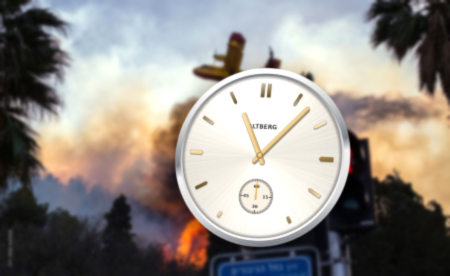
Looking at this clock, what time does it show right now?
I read 11:07
